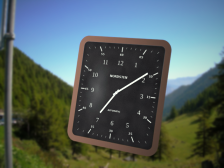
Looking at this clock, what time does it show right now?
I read 7:09
